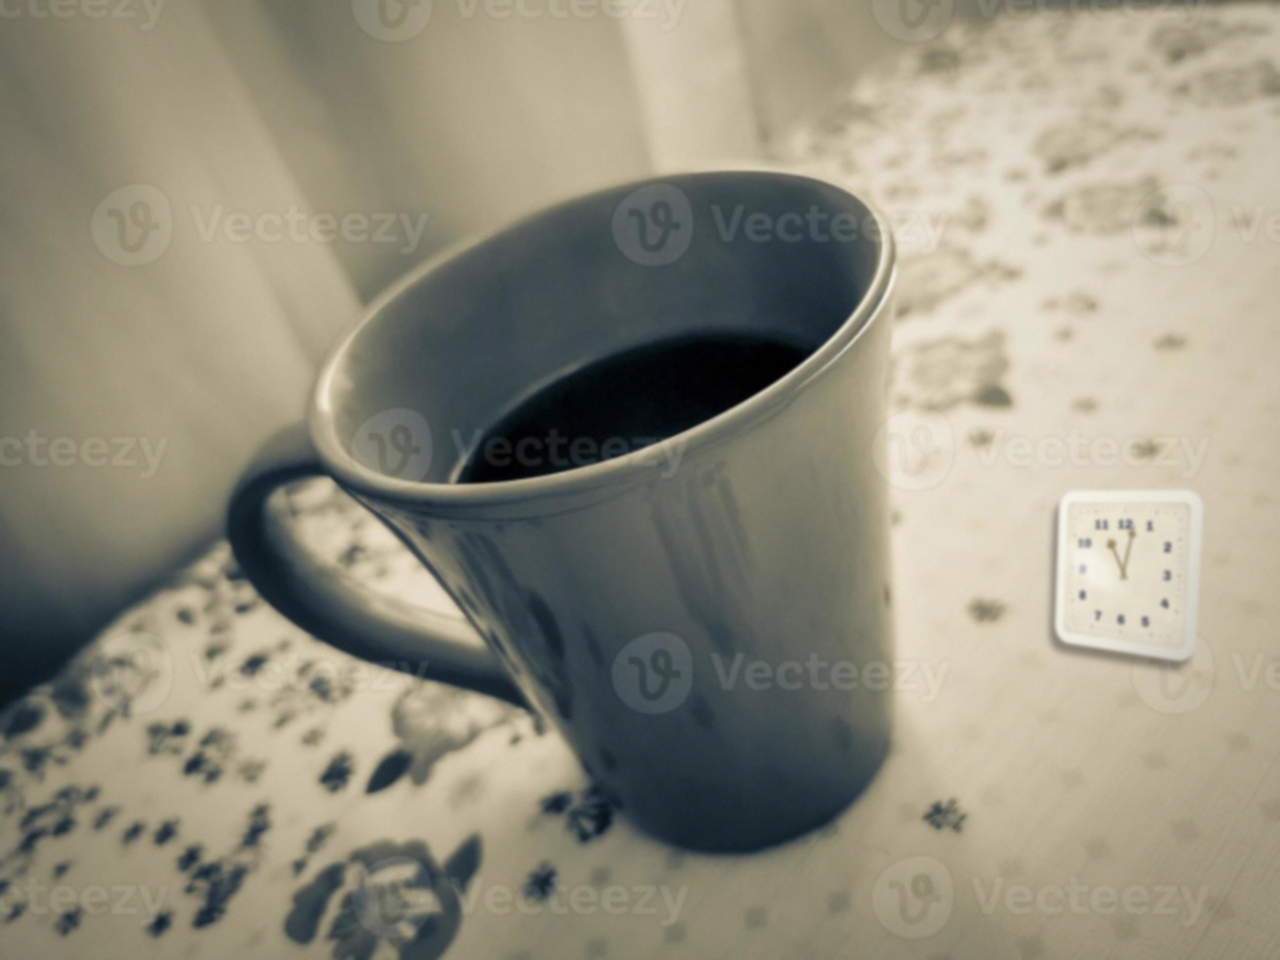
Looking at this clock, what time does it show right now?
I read 11:02
